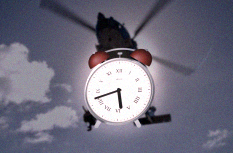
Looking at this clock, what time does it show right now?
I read 5:42
